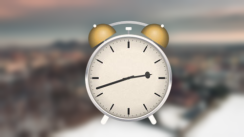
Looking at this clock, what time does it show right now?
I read 2:42
